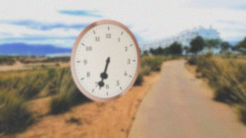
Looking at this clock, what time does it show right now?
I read 6:33
